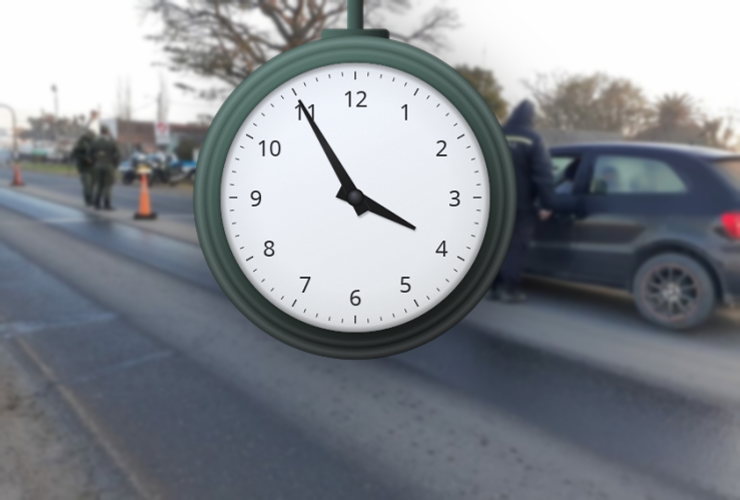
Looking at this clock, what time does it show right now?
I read 3:55
